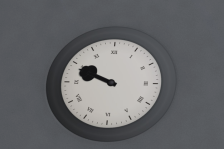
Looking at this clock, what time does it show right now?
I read 9:49
